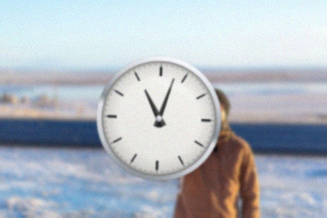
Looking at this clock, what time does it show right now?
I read 11:03
